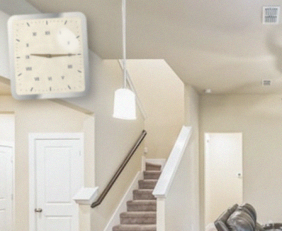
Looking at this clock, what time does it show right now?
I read 9:15
